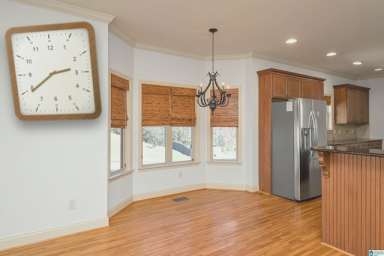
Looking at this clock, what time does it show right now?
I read 2:39
